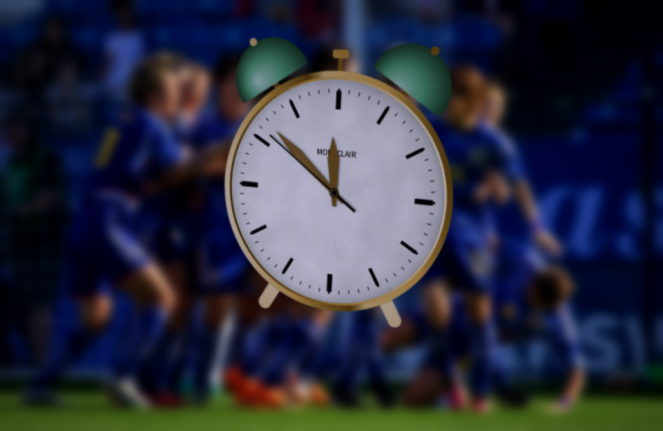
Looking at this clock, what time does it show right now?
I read 11:51:51
